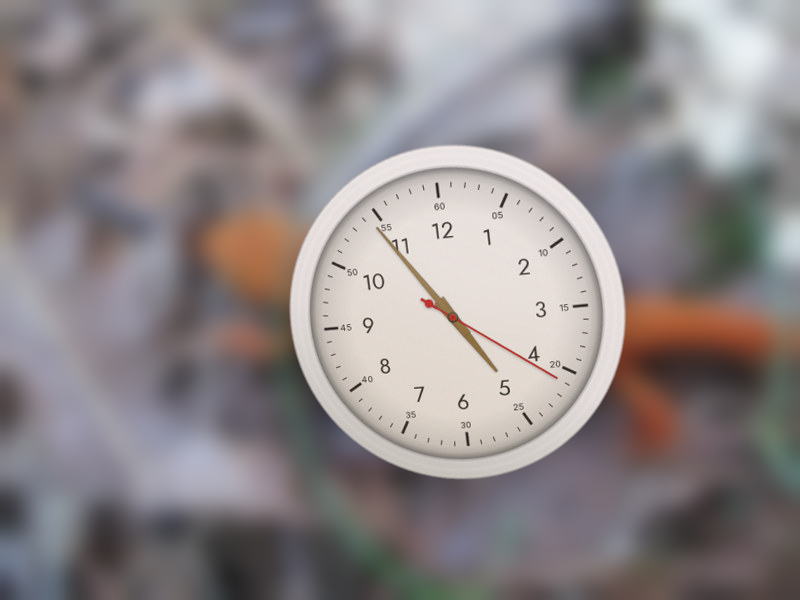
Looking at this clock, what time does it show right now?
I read 4:54:21
